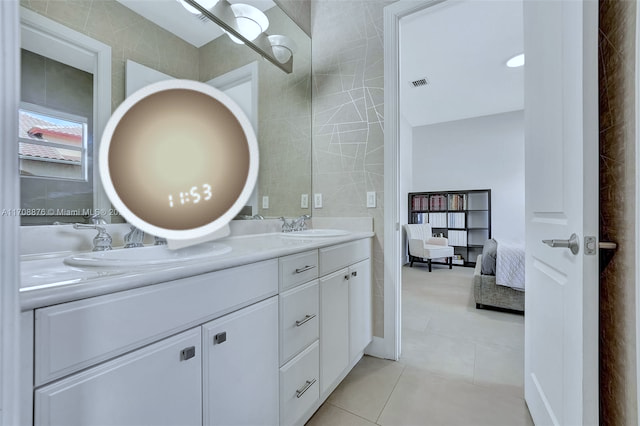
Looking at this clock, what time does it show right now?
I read 11:53
